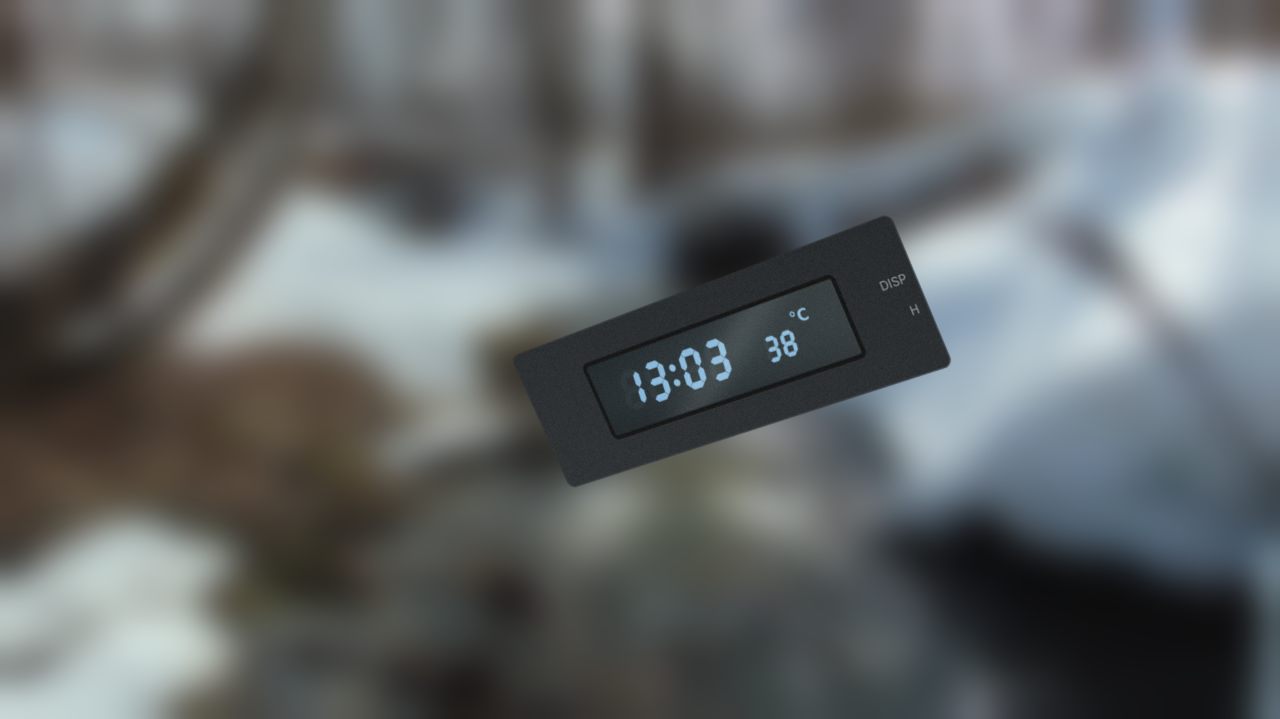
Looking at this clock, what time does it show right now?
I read 13:03
